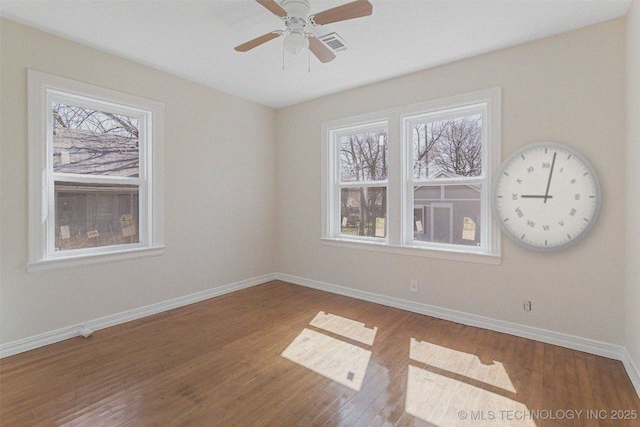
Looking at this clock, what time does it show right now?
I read 9:02
